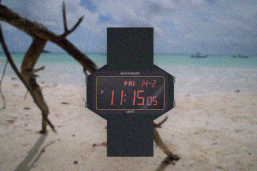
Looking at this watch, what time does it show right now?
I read 11:15:05
